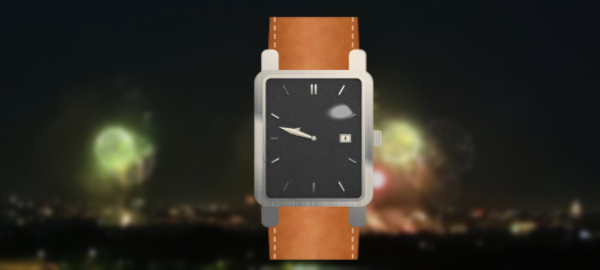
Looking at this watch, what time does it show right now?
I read 9:48
